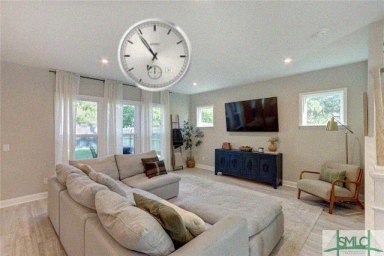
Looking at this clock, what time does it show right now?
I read 6:54
